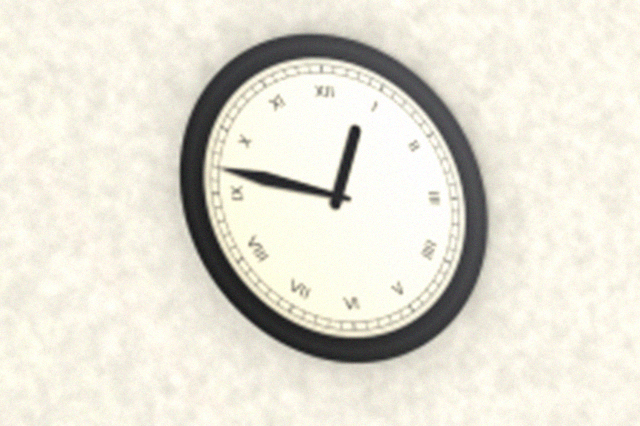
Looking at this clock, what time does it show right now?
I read 12:47
